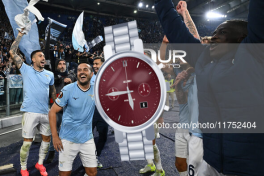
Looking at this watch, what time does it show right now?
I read 5:45
